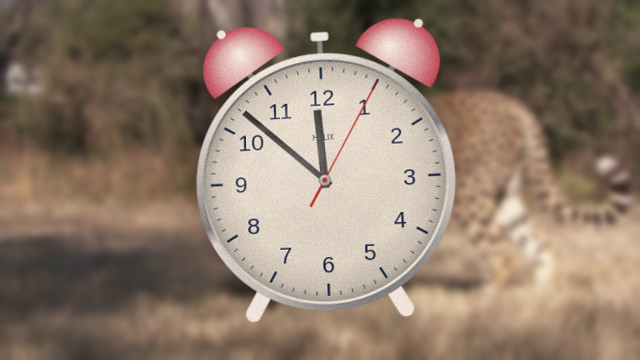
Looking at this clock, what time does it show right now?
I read 11:52:05
